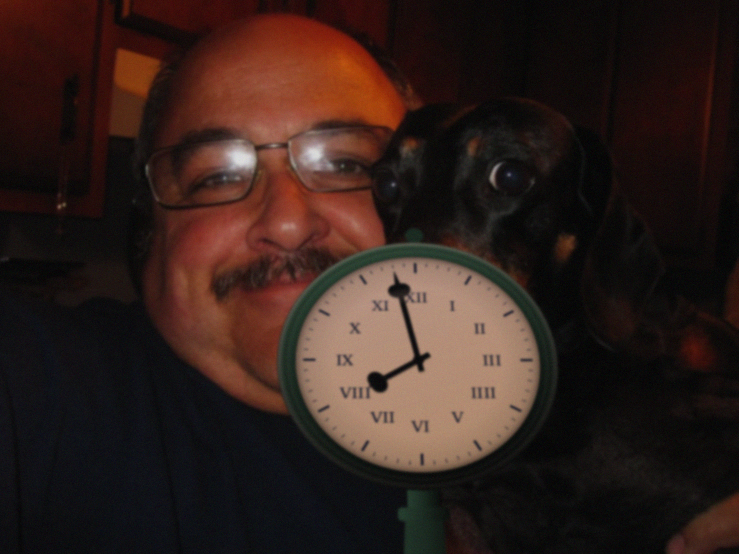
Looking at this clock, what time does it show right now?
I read 7:58
